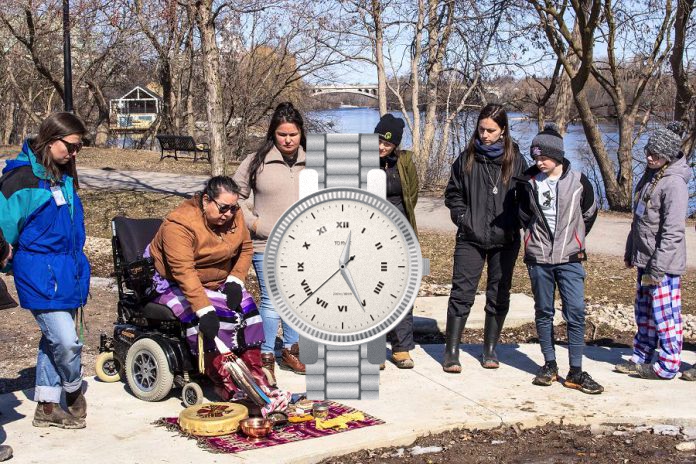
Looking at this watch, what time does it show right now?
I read 12:25:38
